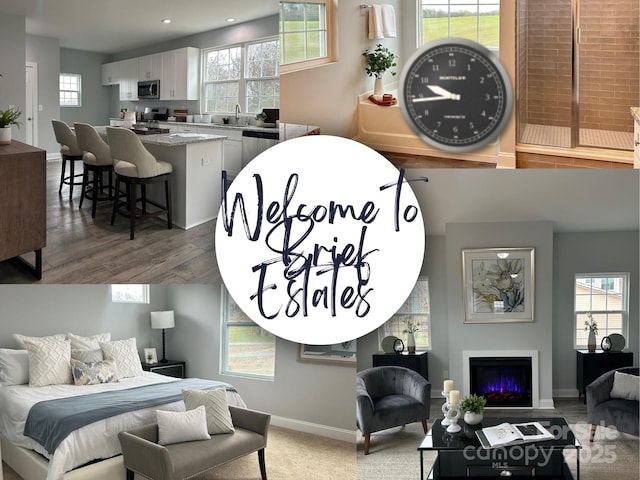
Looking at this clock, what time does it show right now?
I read 9:44
